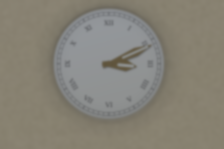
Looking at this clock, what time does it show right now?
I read 3:11
